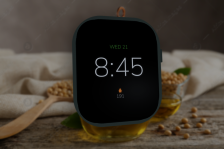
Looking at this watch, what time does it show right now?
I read 8:45
